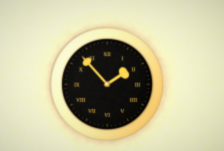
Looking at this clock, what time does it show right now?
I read 1:53
